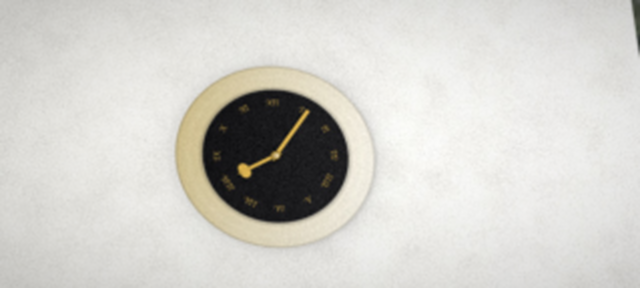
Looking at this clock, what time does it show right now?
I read 8:06
